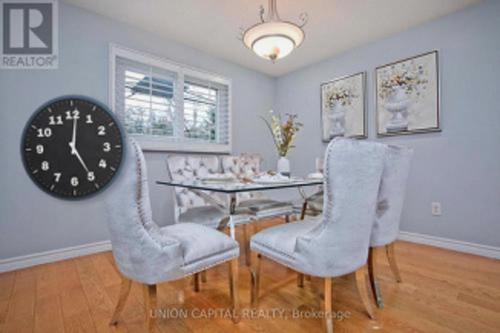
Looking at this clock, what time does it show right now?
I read 5:01
